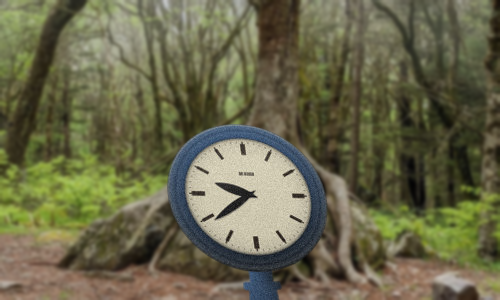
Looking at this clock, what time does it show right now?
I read 9:39
